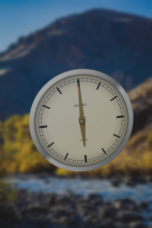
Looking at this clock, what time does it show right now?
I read 6:00
